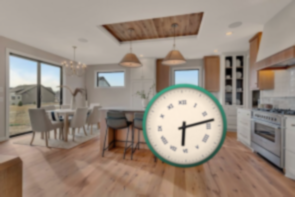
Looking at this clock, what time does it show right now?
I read 6:13
